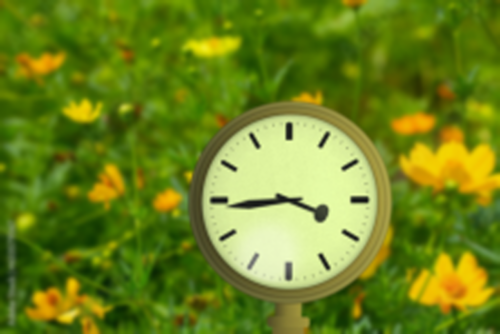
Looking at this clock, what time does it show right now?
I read 3:44
